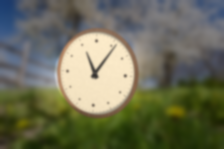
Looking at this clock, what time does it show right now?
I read 11:06
